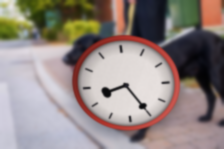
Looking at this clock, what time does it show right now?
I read 8:25
